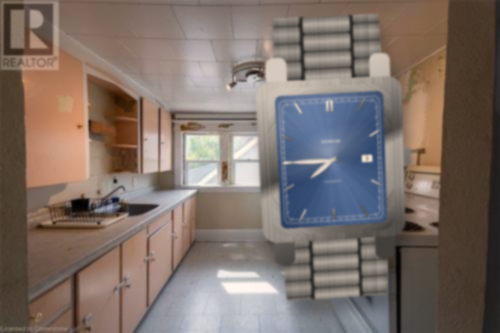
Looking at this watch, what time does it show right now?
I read 7:45
